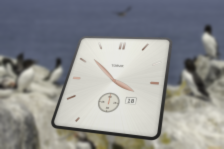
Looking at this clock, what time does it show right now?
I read 3:52
